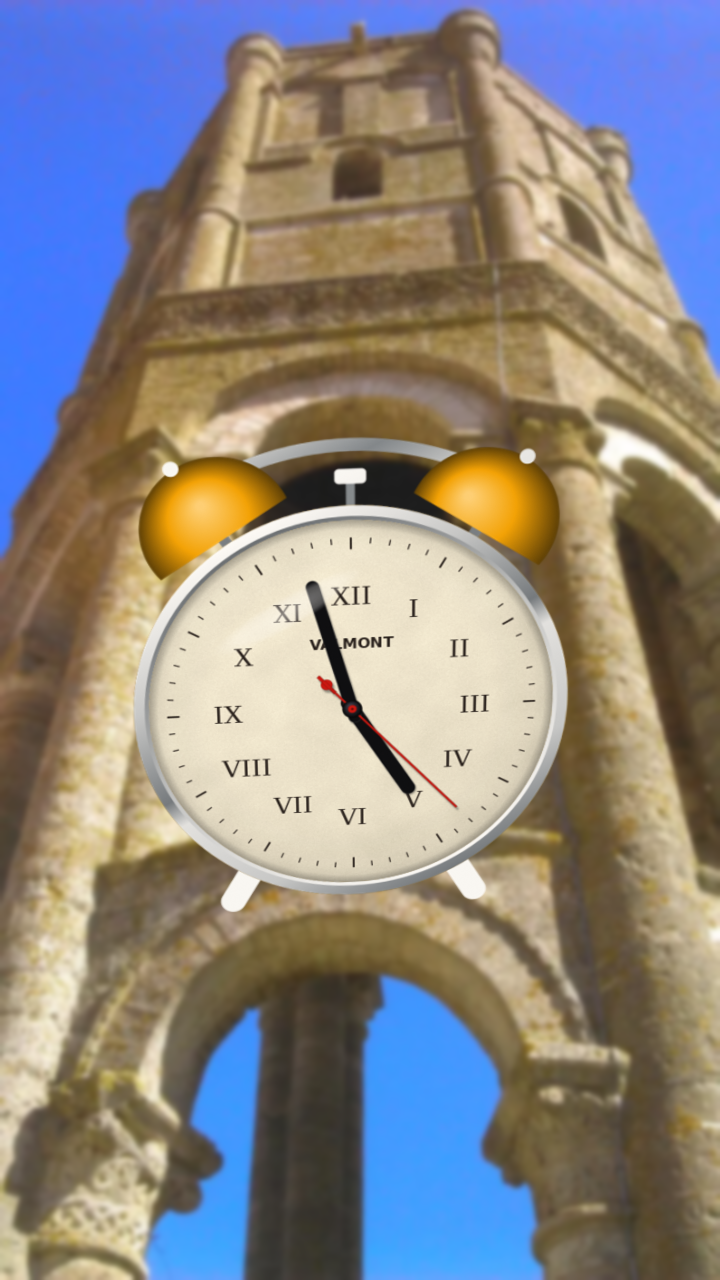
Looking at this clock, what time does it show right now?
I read 4:57:23
